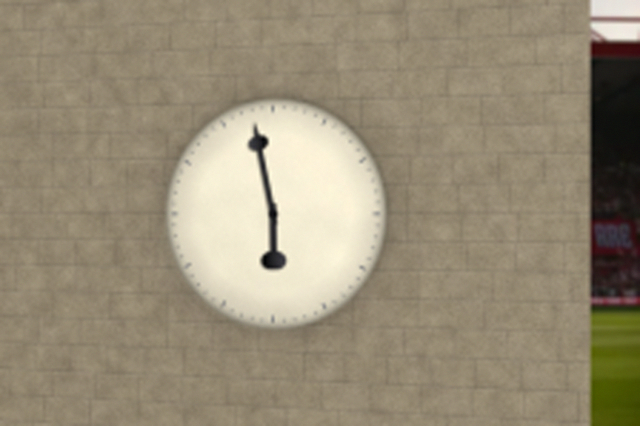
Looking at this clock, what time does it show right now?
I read 5:58
